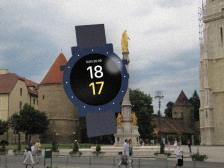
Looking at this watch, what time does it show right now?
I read 18:17
